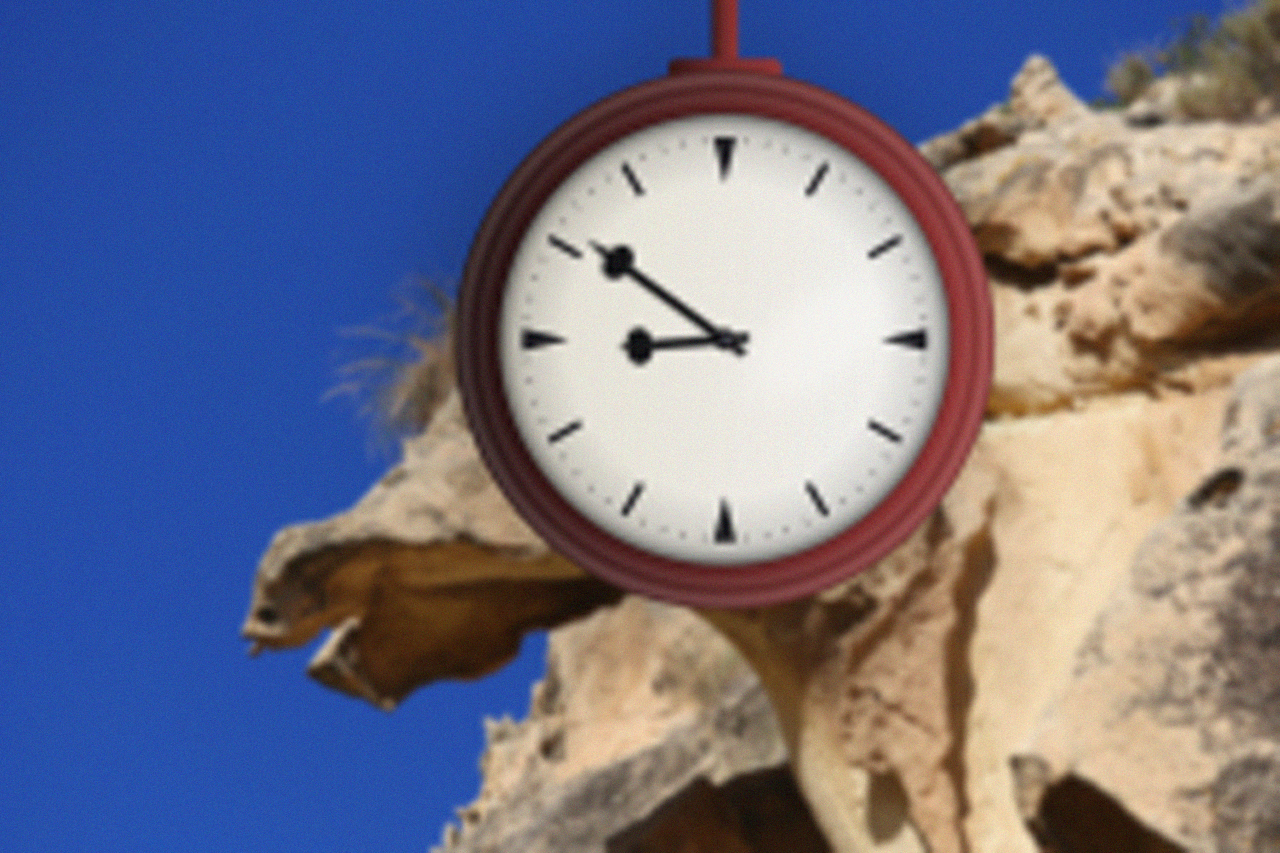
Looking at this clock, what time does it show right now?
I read 8:51
